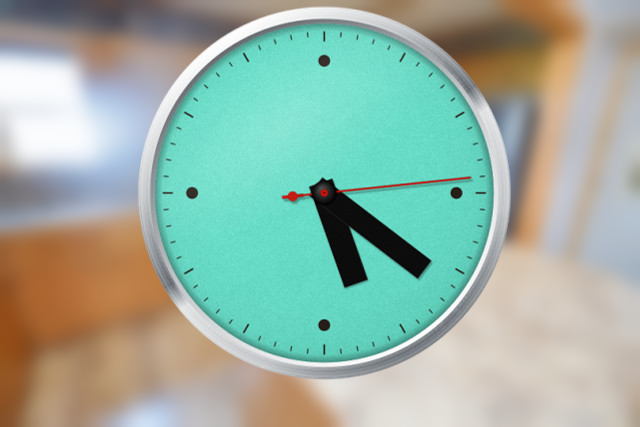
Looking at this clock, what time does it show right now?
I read 5:21:14
